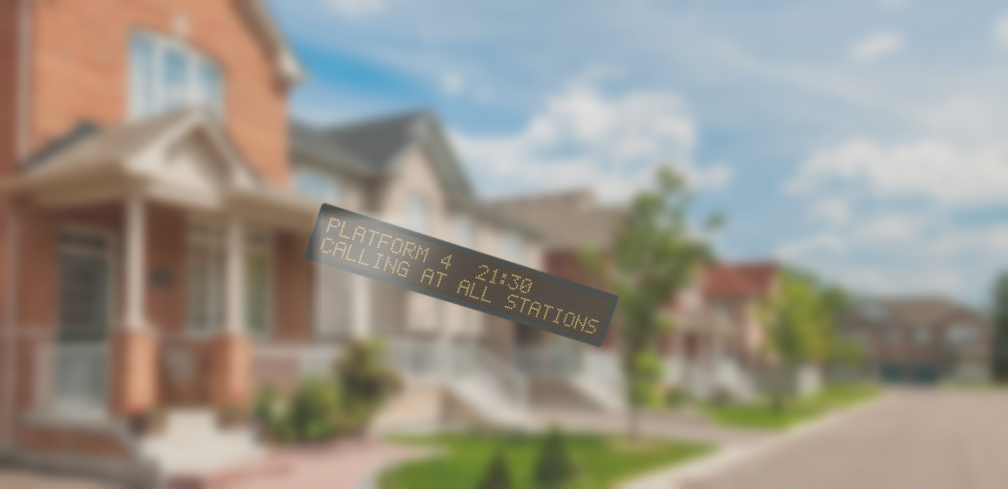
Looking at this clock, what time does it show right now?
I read 21:30
